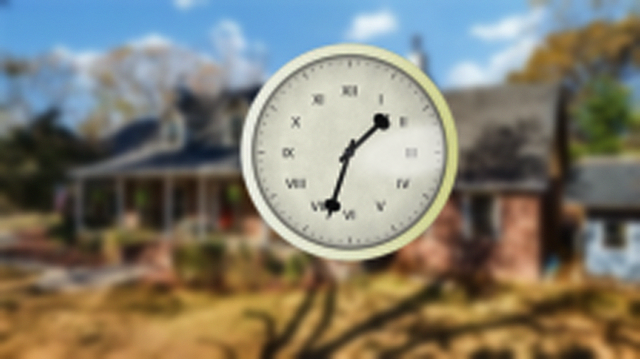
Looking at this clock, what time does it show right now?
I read 1:33
